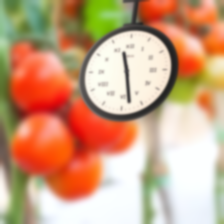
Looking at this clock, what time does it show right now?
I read 11:28
